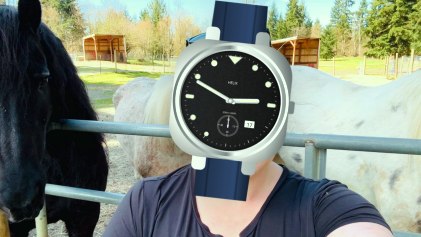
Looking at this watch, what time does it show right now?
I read 2:49
